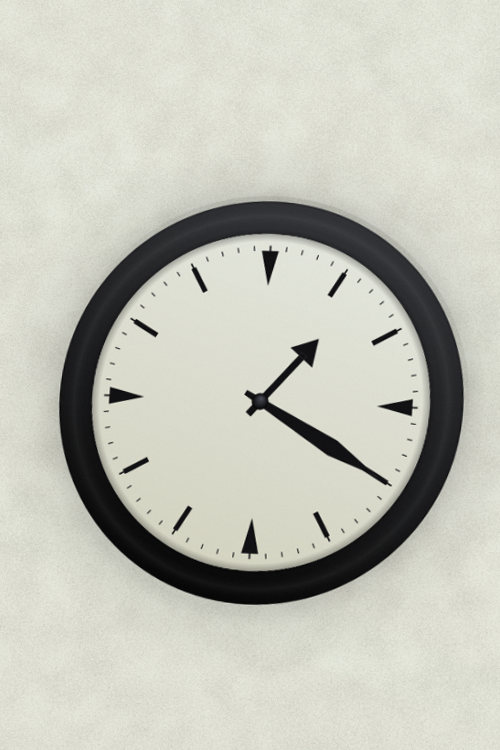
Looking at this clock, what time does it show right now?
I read 1:20
